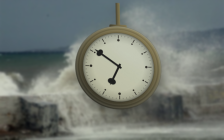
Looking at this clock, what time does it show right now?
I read 6:51
